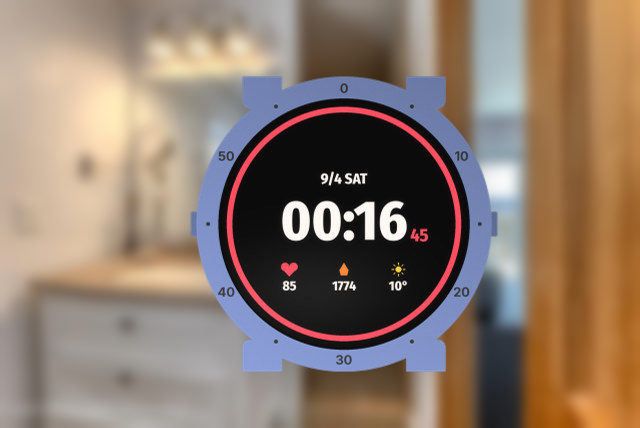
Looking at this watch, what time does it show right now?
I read 0:16:45
